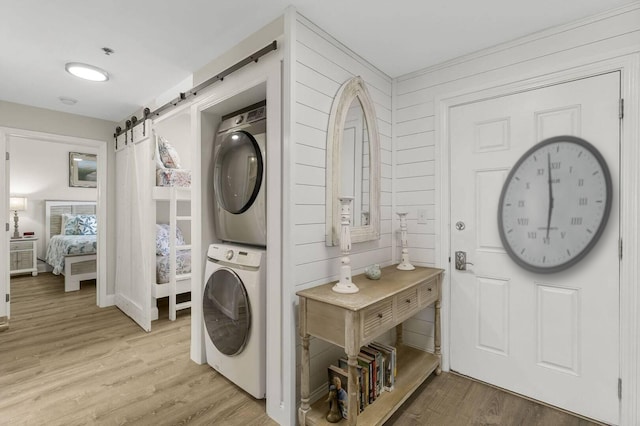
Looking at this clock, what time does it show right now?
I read 5:58
